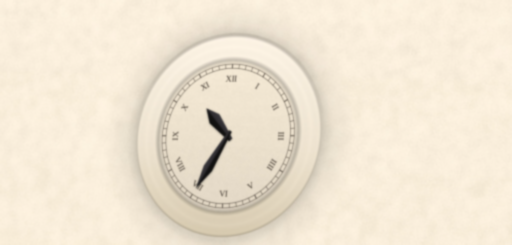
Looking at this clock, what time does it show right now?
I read 10:35
